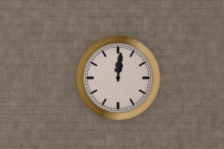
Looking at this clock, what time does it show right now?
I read 12:01
